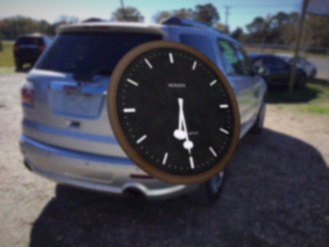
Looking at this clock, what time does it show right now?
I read 6:30
